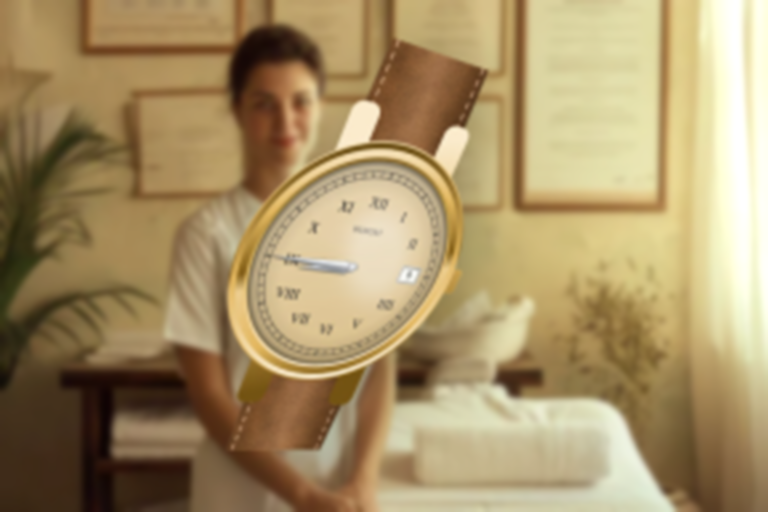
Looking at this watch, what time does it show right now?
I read 8:45
